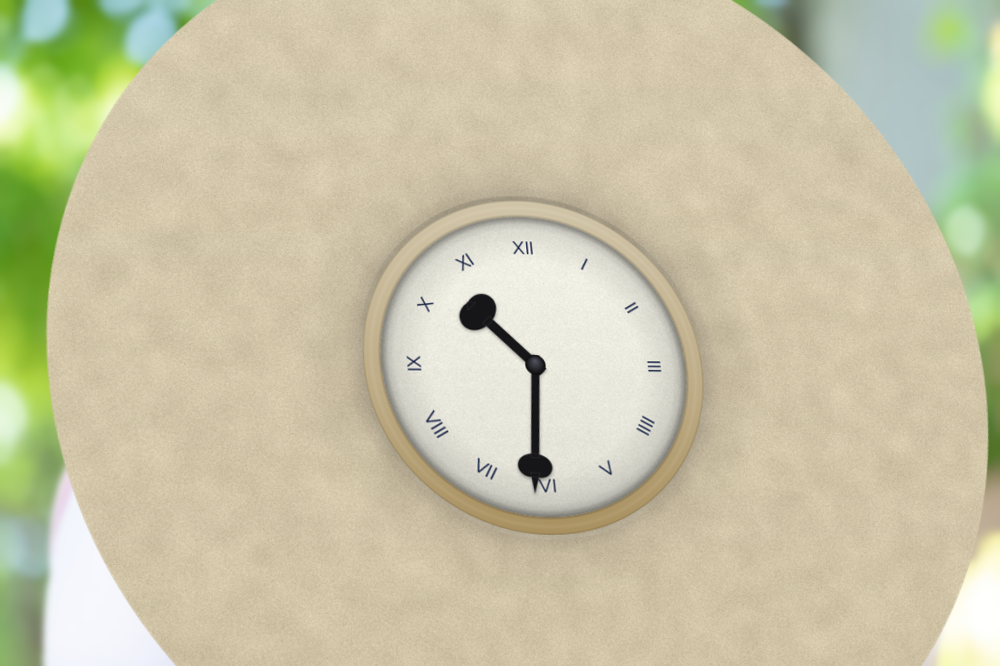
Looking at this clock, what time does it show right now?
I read 10:31
